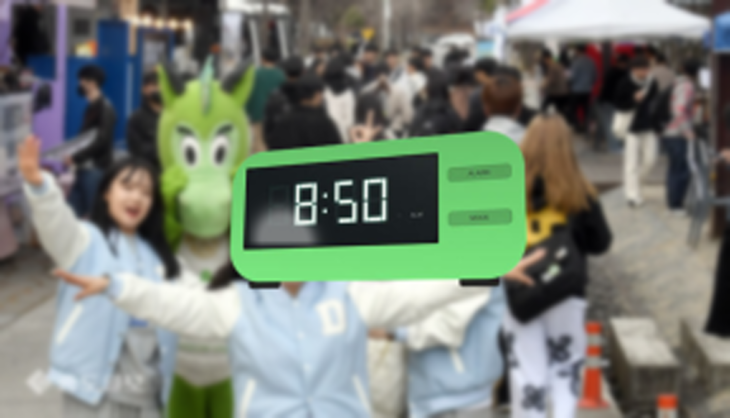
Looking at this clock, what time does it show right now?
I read 8:50
